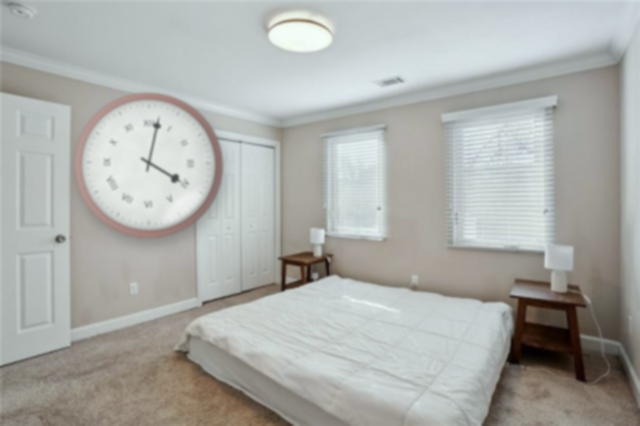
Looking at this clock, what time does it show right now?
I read 4:02
